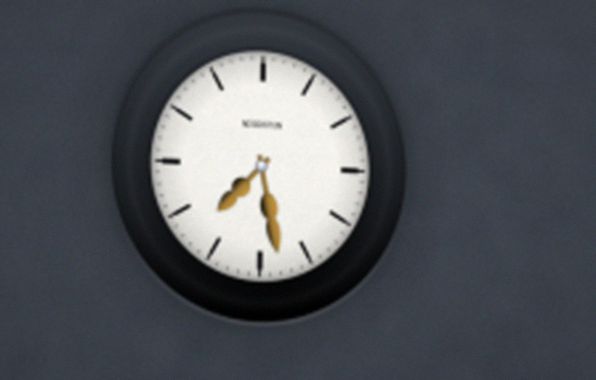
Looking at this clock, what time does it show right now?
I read 7:28
